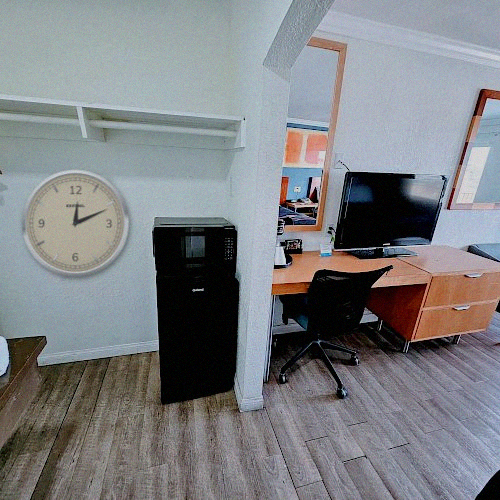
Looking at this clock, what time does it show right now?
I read 12:11
